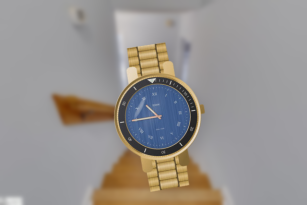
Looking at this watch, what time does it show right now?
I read 10:45
